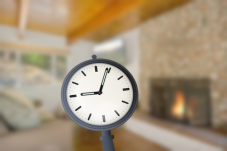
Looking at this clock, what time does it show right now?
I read 9:04
